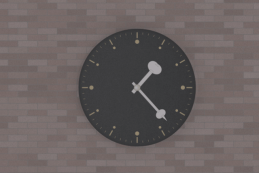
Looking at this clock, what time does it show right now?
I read 1:23
